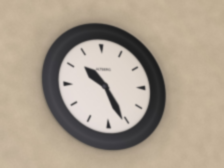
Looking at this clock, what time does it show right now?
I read 10:26
